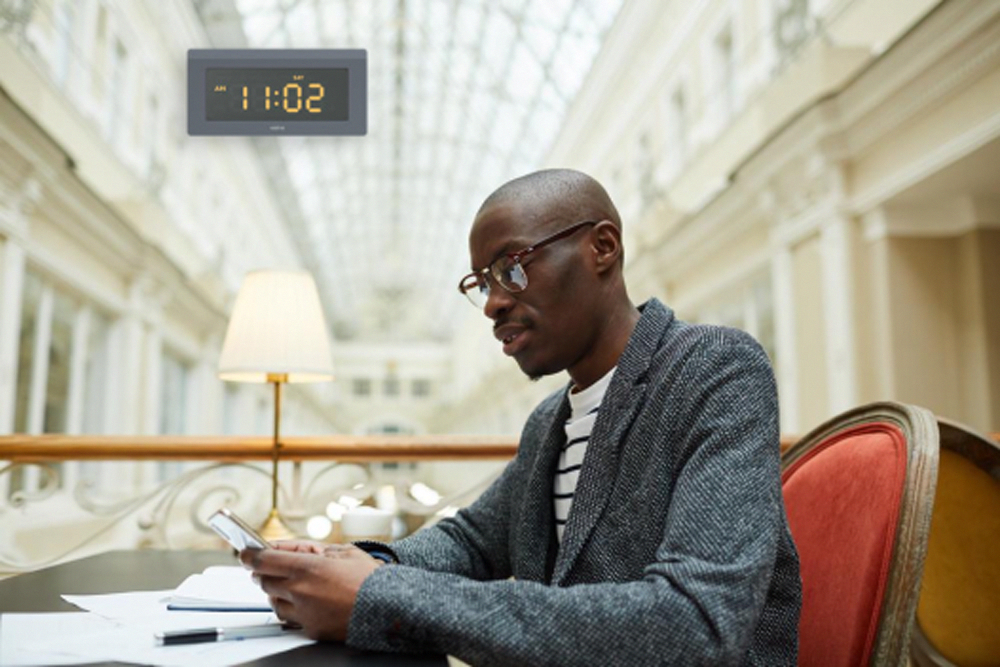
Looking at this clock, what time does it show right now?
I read 11:02
